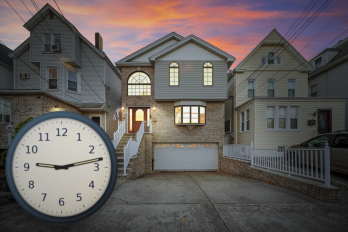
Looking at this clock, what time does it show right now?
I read 9:13
